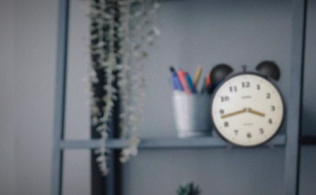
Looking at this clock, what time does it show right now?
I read 3:43
